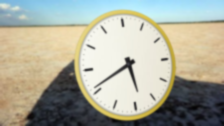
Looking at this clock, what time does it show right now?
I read 5:41
